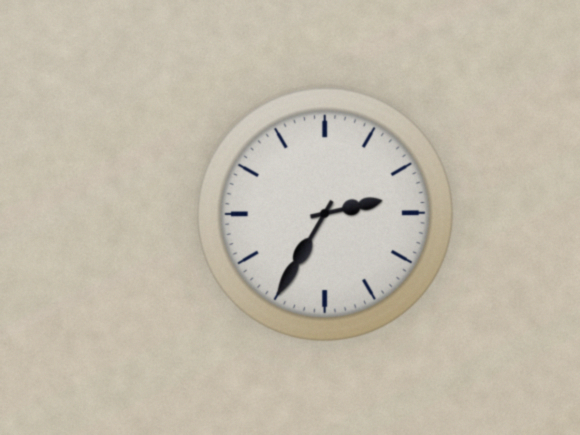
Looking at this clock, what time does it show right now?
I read 2:35
